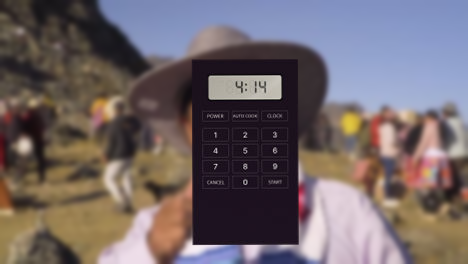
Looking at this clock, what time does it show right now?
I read 4:14
